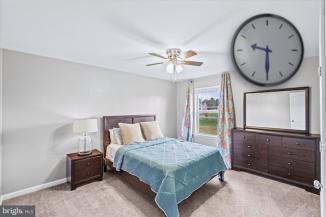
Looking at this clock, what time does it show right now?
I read 9:30
